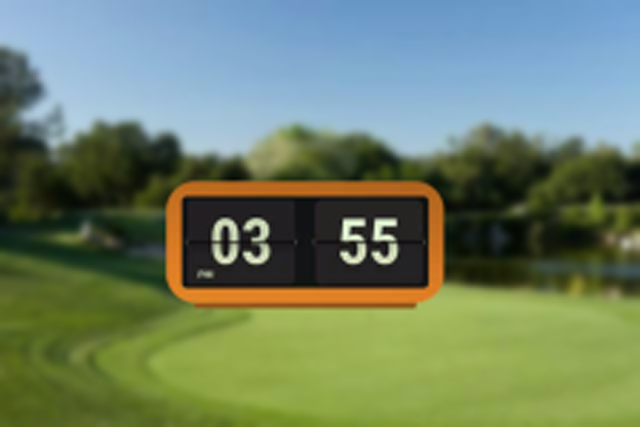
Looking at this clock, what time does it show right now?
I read 3:55
